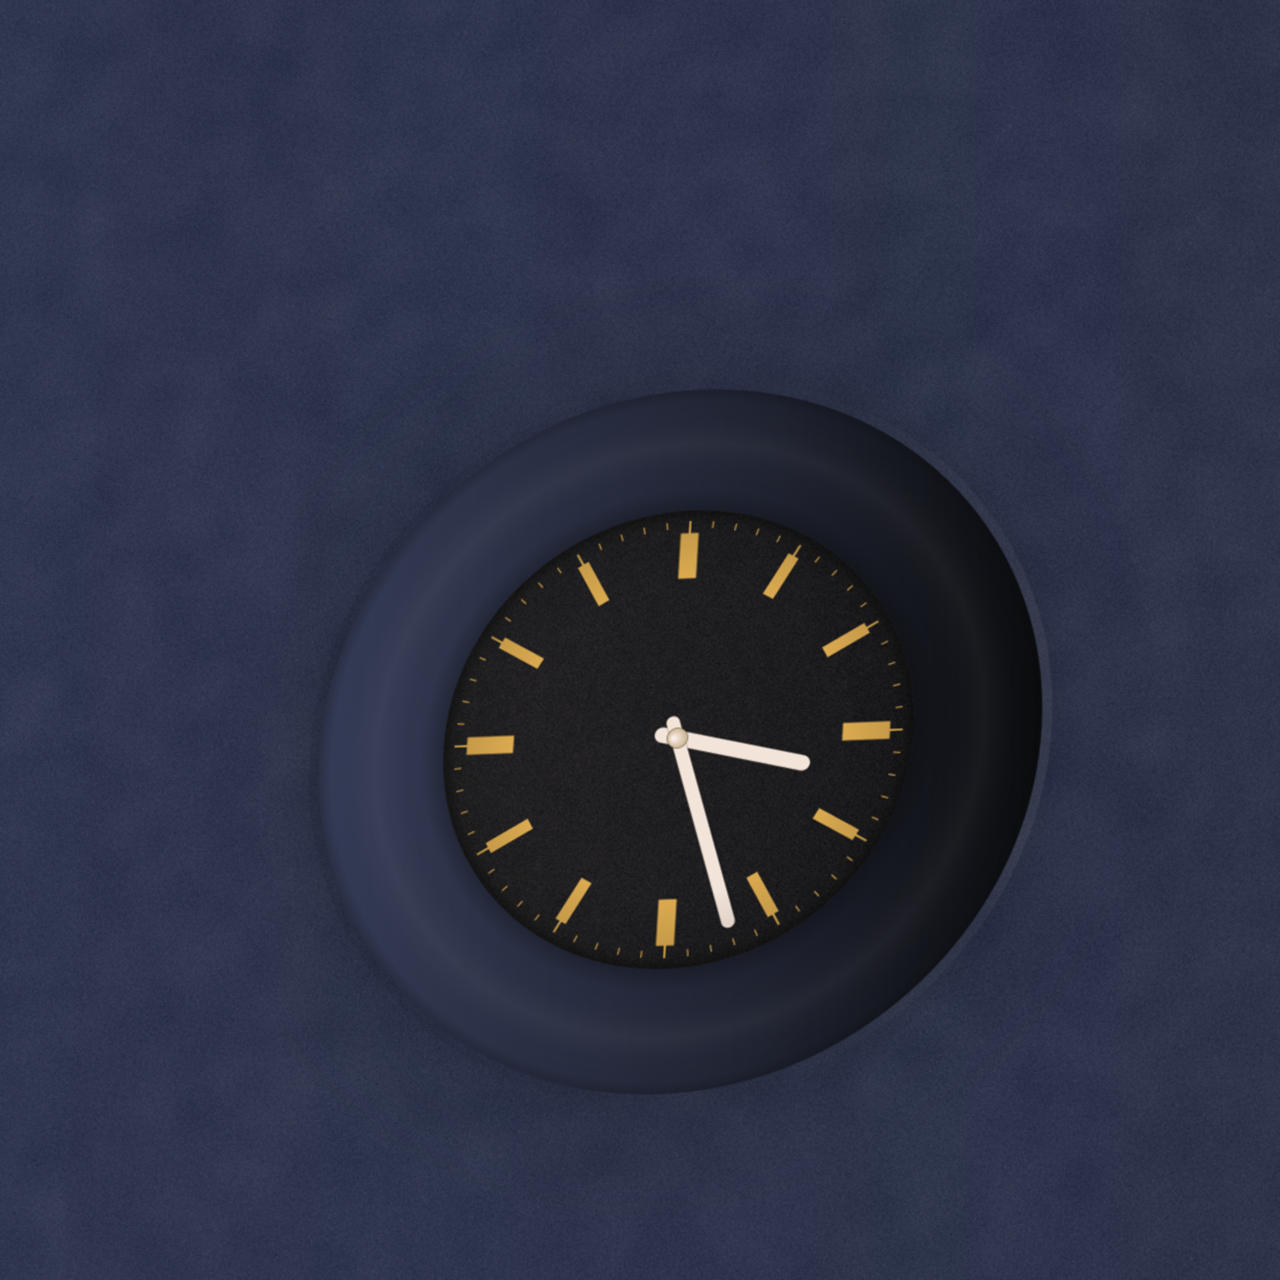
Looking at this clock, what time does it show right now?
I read 3:27
